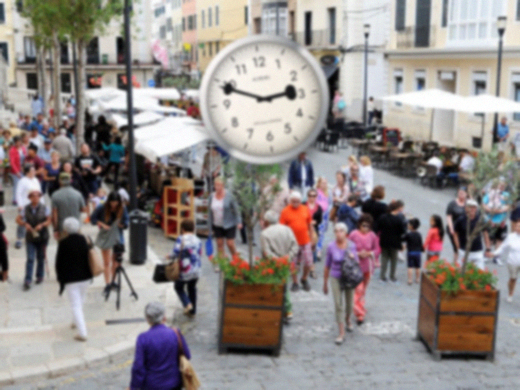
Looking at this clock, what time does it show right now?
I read 2:49
